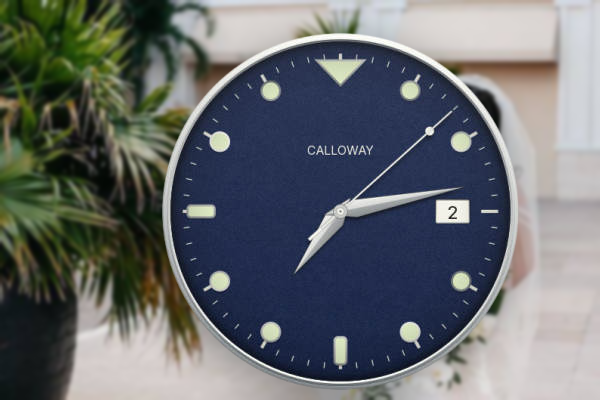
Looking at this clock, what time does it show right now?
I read 7:13:08
